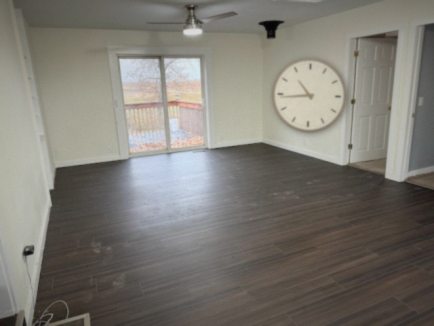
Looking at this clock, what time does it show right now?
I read 10:44
